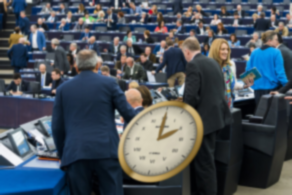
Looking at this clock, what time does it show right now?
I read 2:00
